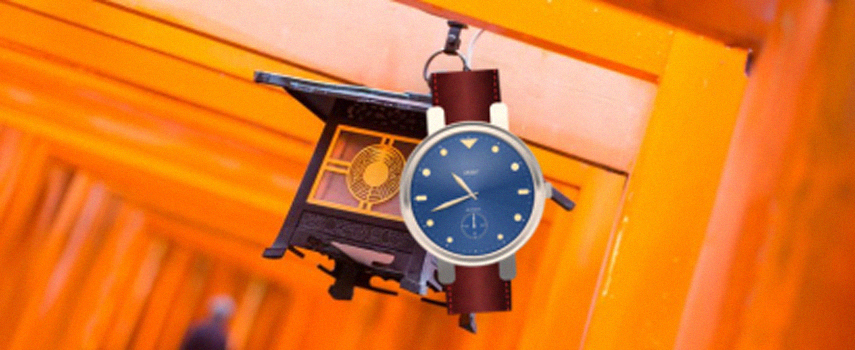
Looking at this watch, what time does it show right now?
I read 10:42
